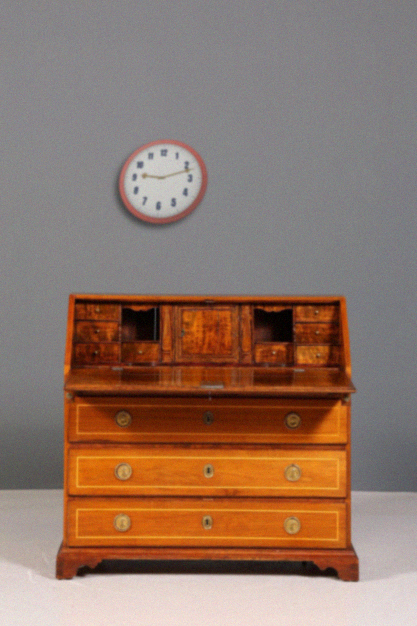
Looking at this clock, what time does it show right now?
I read 9:12
